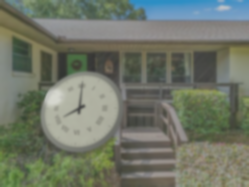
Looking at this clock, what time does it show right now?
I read 8:00
